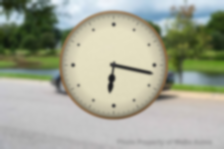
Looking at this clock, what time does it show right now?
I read 6:17
